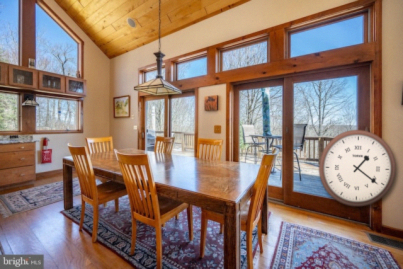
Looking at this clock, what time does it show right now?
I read 1:21
